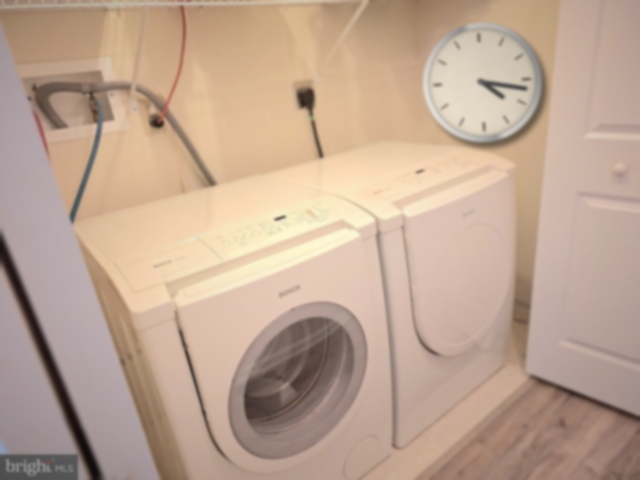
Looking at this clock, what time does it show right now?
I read 4:17
